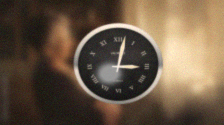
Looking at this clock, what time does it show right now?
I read 3:02
